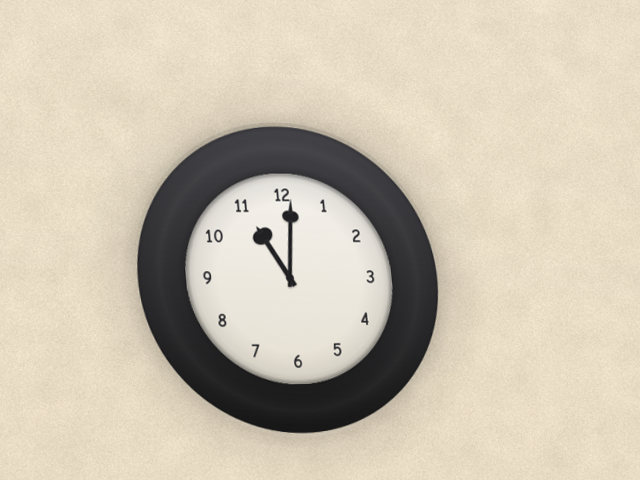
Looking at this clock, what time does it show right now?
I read 11:01
